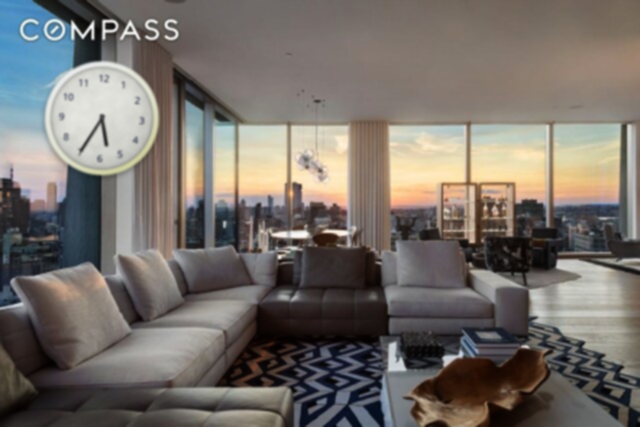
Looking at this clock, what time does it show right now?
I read 5:35
